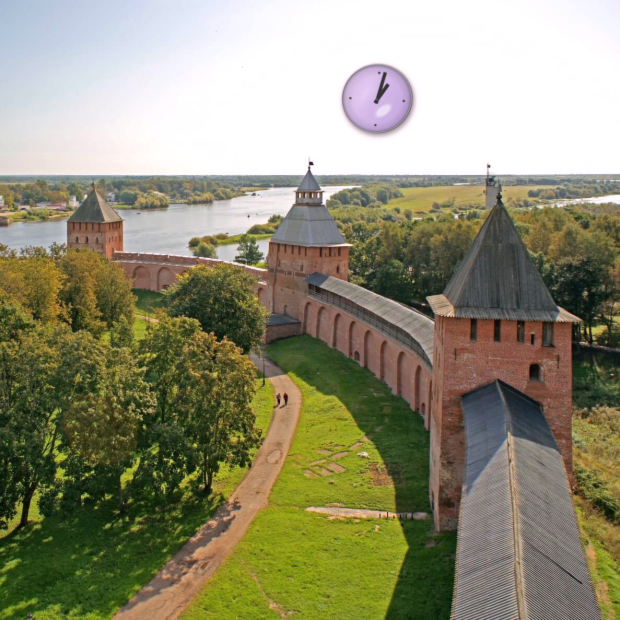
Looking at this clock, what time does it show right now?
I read 1:02
